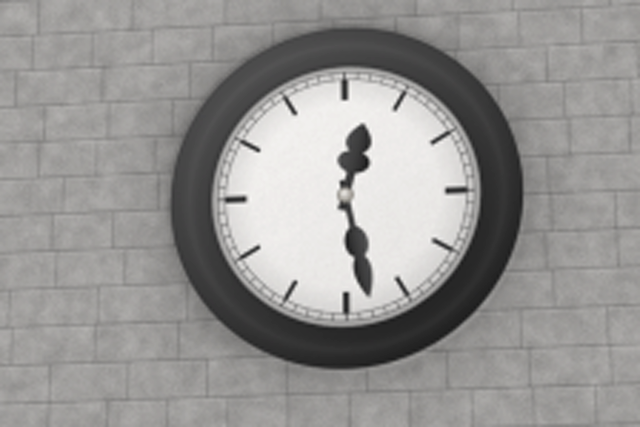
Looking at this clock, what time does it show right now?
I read 12:28
